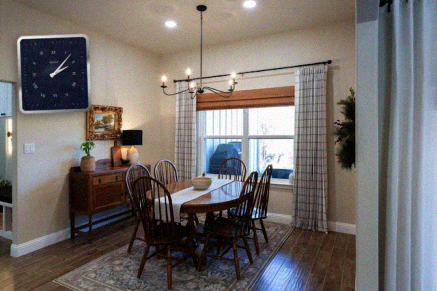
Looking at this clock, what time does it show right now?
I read 2:07
